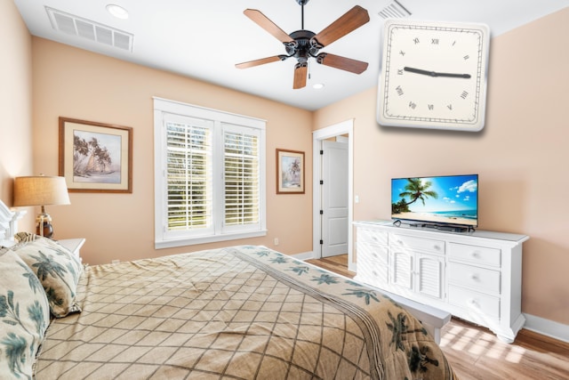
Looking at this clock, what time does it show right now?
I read 9:15
